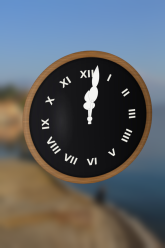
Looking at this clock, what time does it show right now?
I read 12:02
